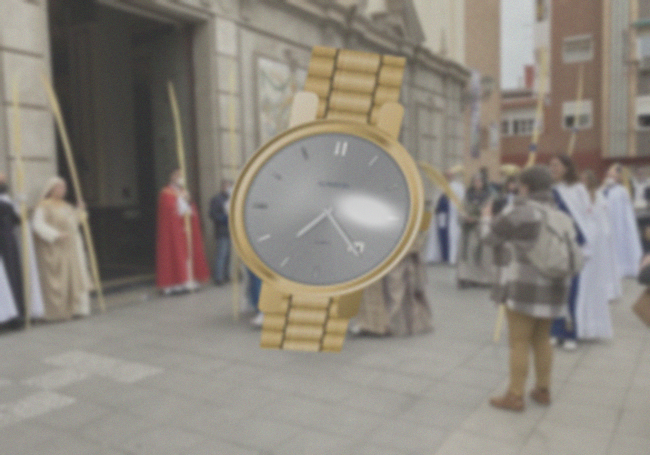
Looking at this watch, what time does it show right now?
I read 7:23
